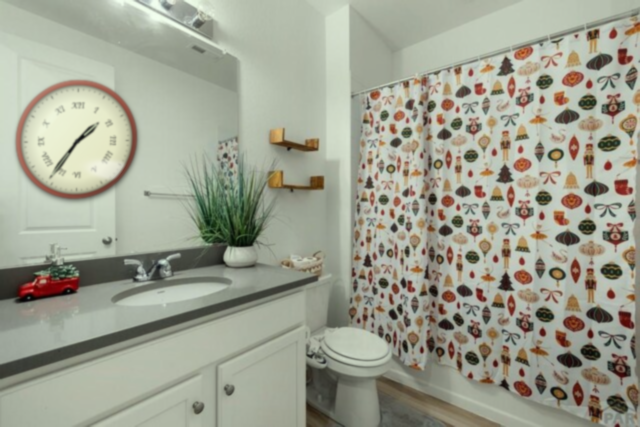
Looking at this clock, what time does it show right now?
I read 1:36
